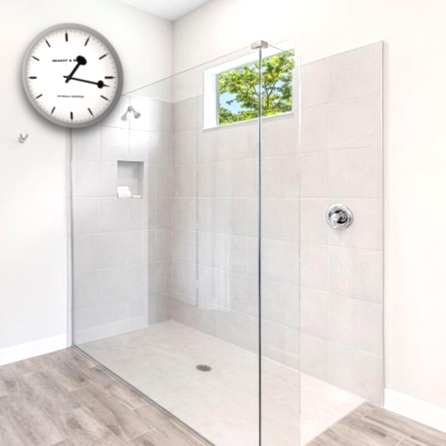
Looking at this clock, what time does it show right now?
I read 1:17
